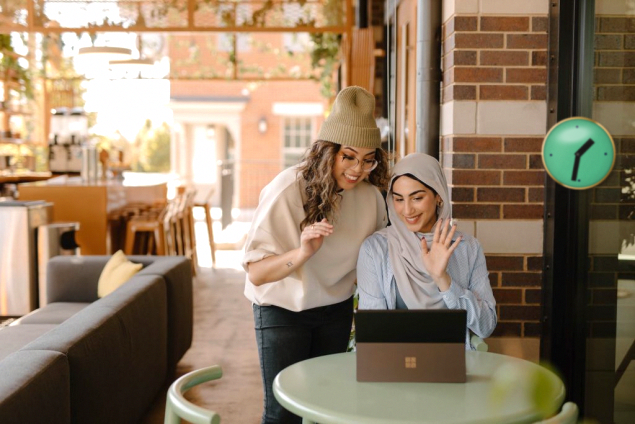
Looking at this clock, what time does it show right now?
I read 1:32
